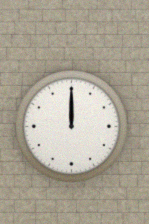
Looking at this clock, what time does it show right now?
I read 12:00
